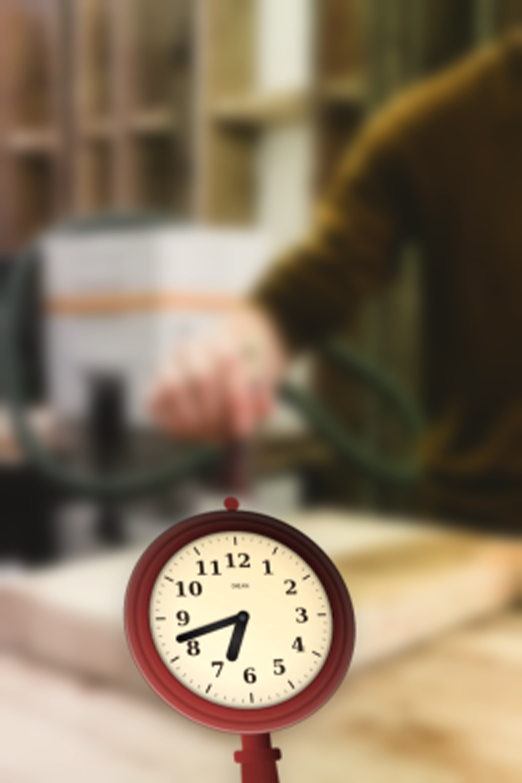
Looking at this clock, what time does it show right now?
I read 6:42
